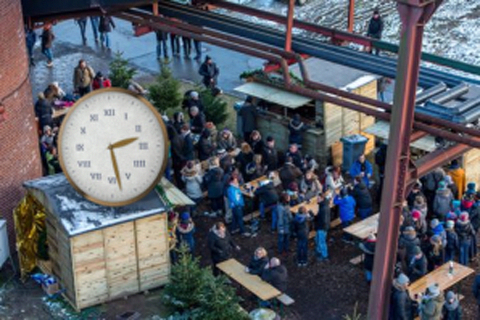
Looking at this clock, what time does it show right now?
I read 2:28
